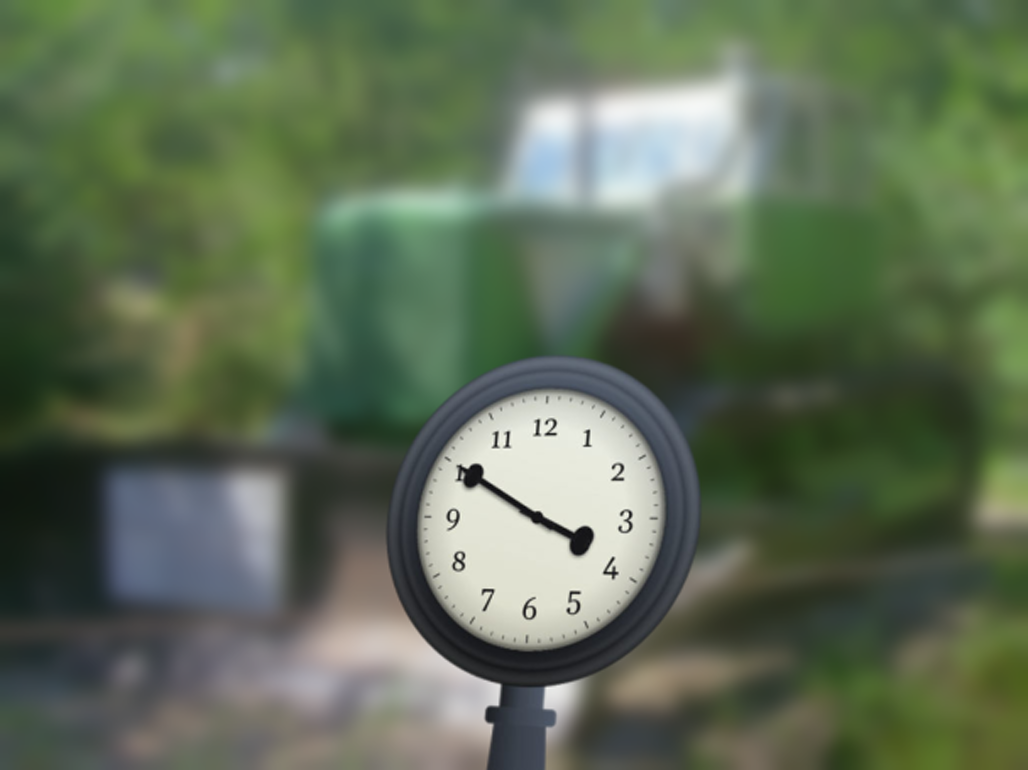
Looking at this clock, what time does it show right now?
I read 3:50
